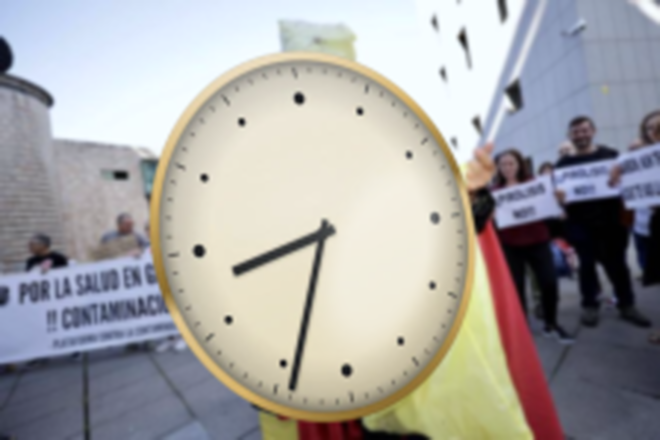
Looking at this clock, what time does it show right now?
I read 8:34
